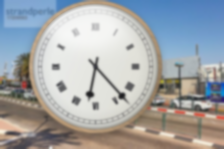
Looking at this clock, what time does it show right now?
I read 6:23
